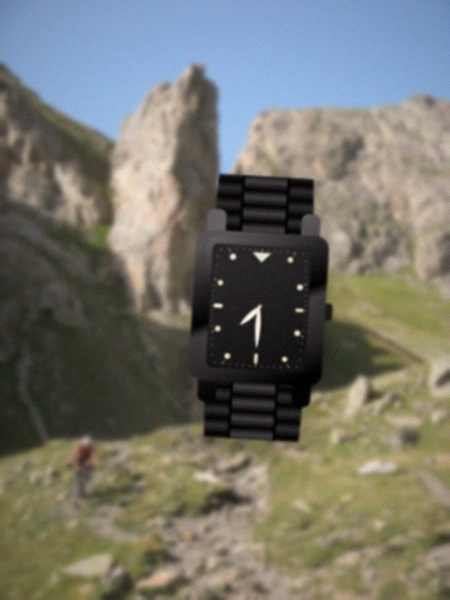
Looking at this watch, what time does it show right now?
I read 7:30
